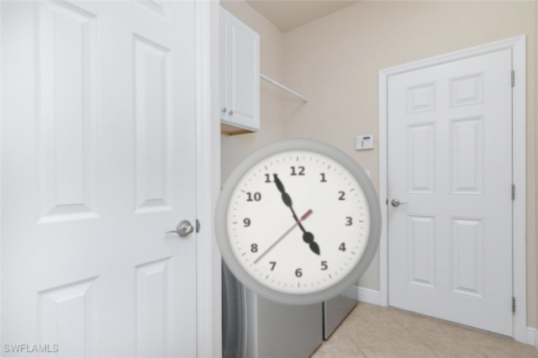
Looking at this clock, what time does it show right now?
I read 4:55:38
